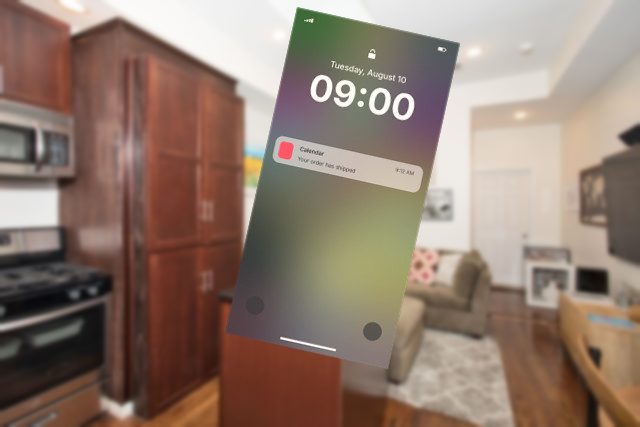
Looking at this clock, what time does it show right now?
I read 9:00
